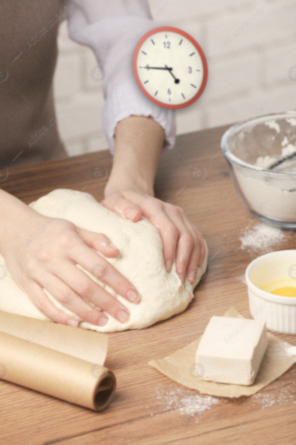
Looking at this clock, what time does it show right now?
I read 4:45
